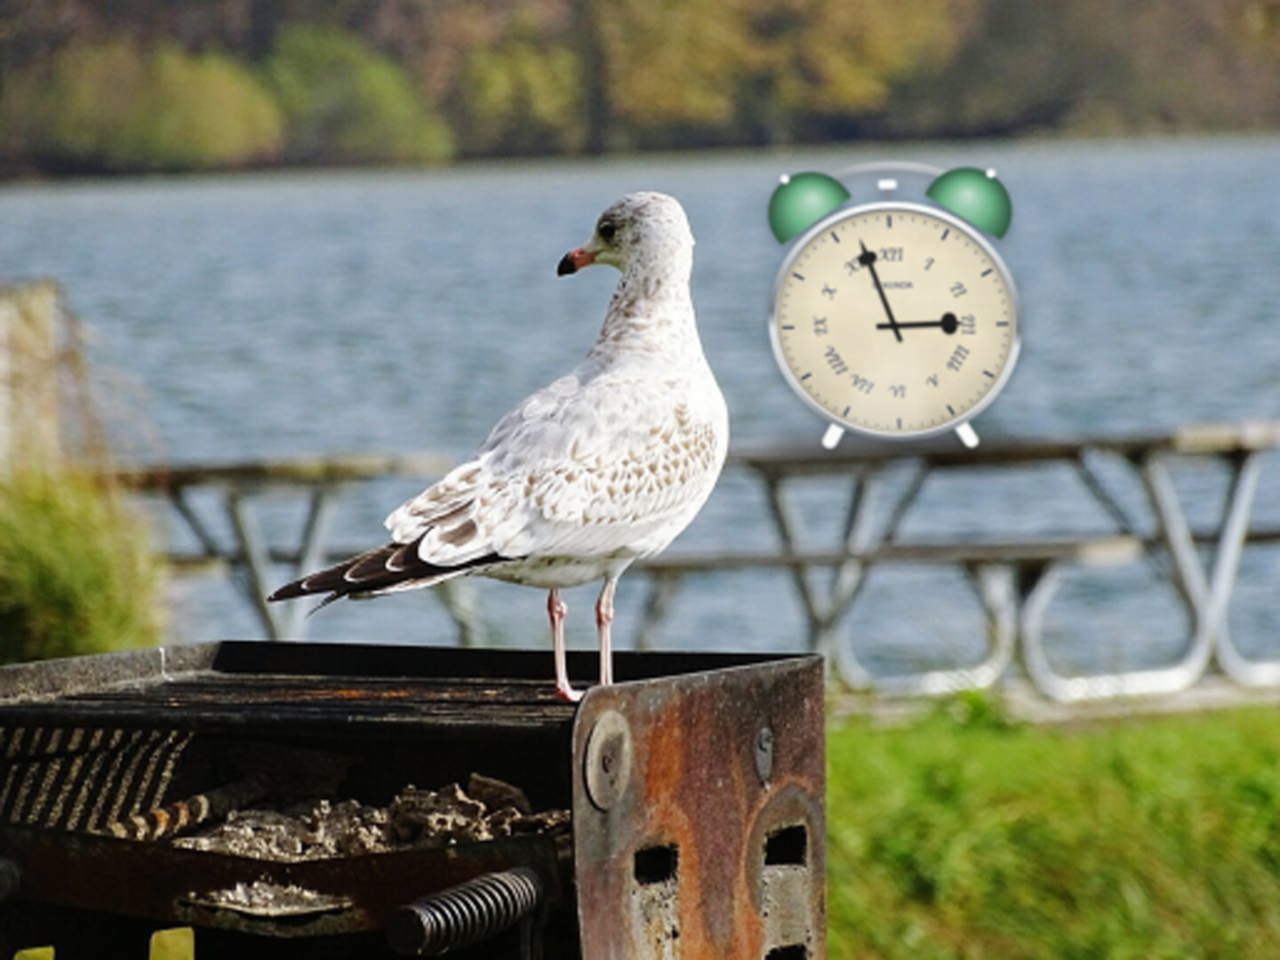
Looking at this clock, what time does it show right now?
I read 2:57
